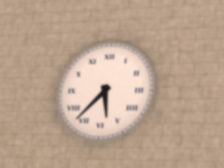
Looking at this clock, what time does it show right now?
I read 5:37
